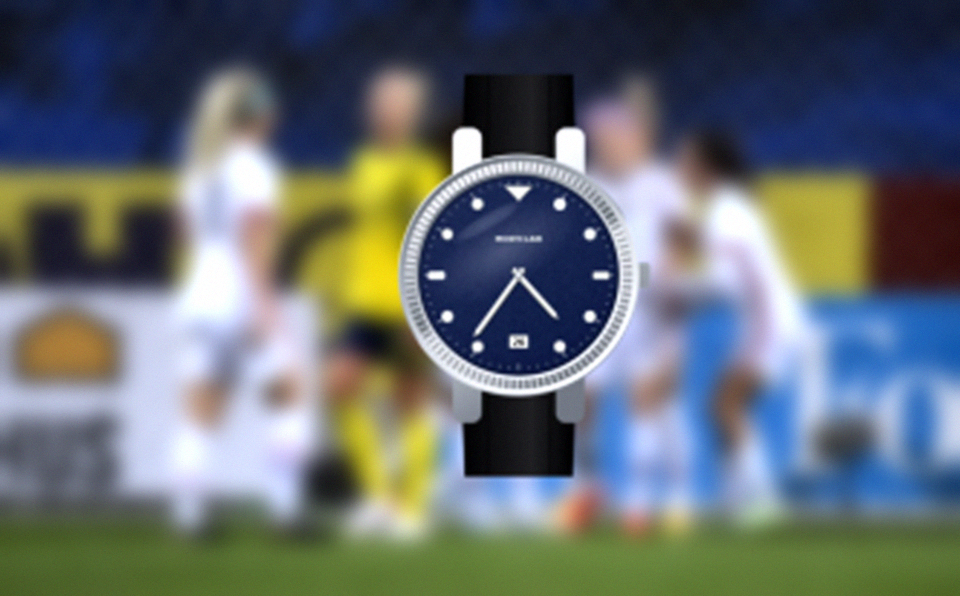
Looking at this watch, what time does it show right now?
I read 4:36
